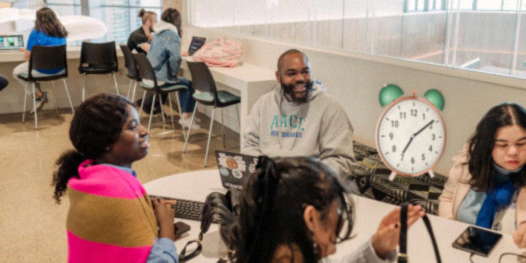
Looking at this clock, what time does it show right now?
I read 7:09
